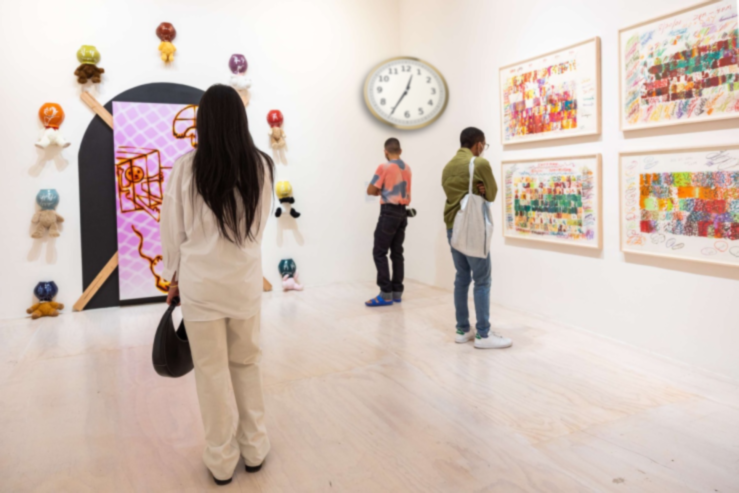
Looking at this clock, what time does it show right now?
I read 12:35
